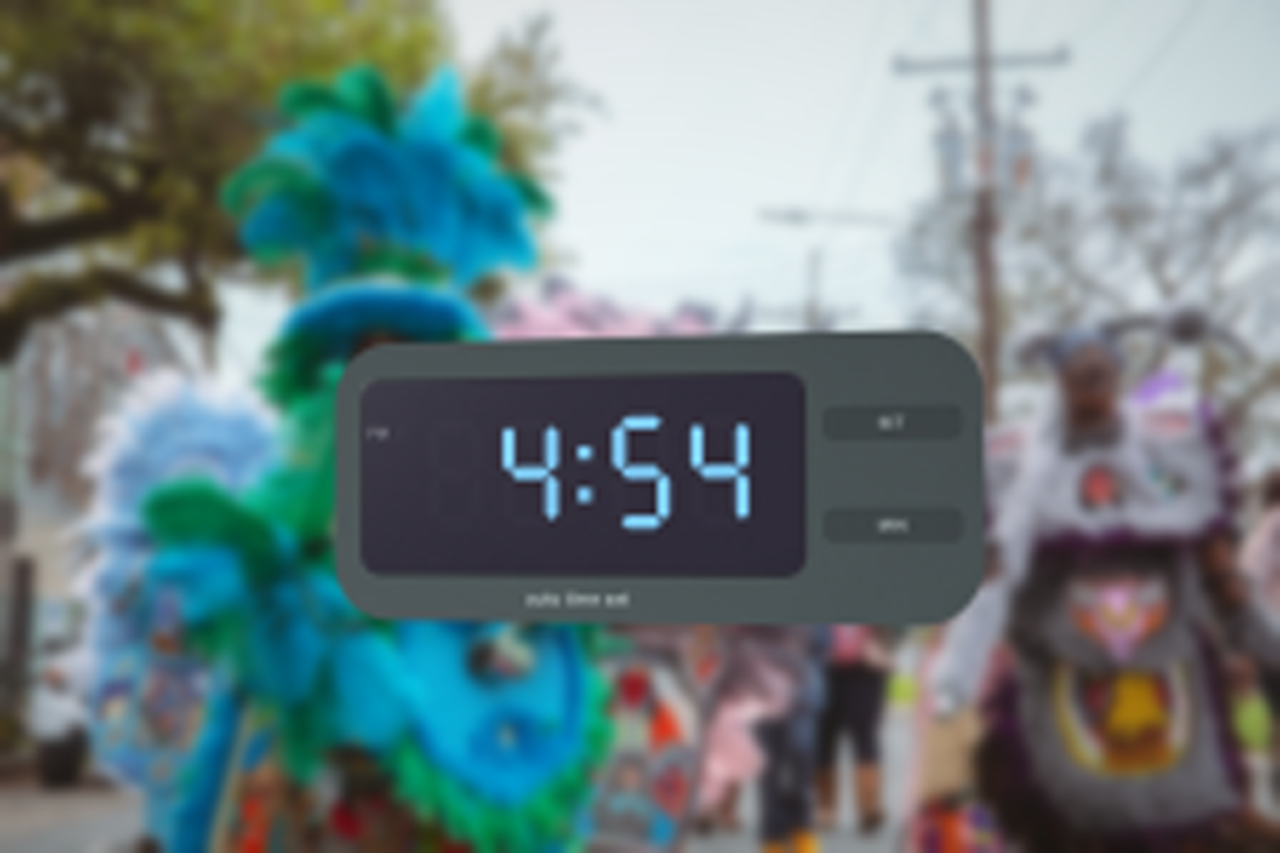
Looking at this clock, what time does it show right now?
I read 4:54
